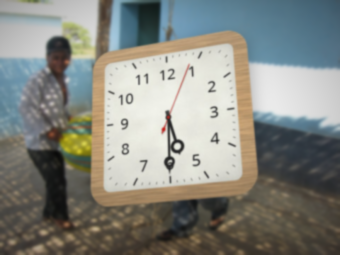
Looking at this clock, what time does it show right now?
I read 5:30:04
